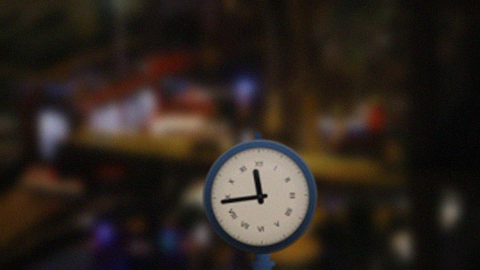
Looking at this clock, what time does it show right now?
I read 11:44
